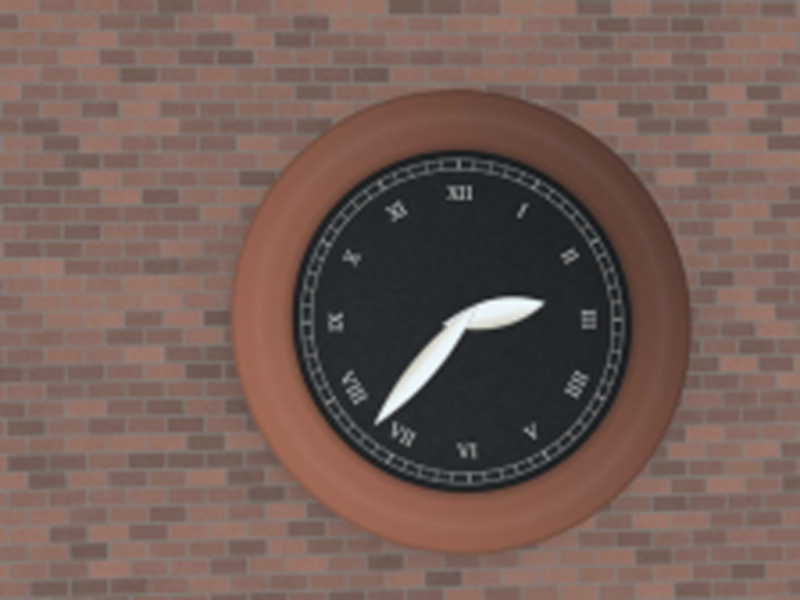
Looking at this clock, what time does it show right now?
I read 2:37
